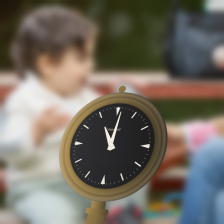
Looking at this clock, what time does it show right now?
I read 11:01
